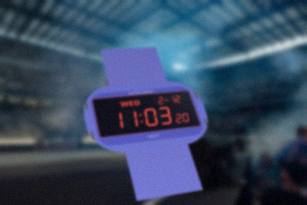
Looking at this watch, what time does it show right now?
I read 11:03
